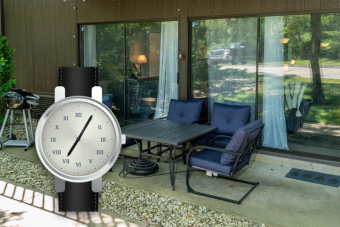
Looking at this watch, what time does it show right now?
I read 7:05
